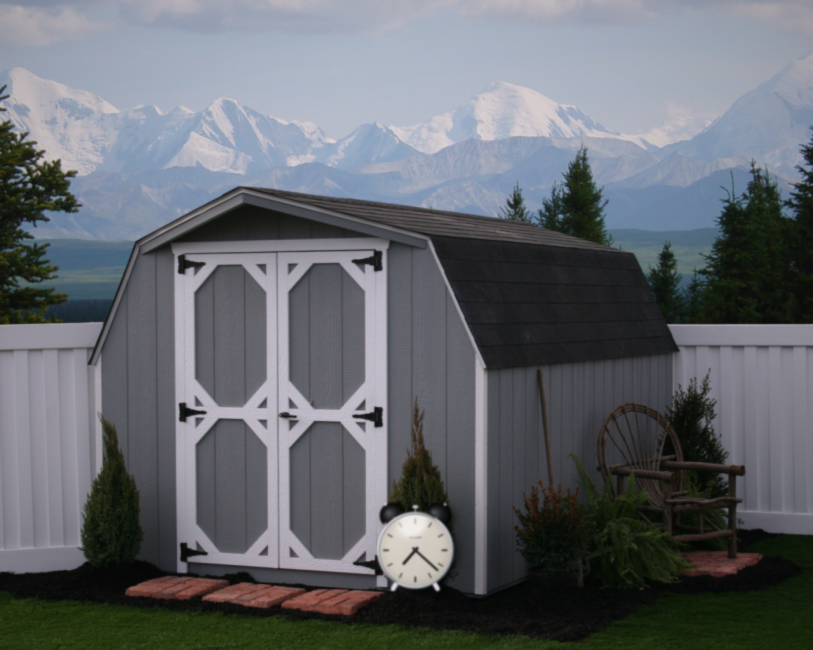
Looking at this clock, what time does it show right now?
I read 7:22
